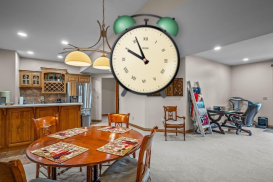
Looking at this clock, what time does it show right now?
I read 9:56
